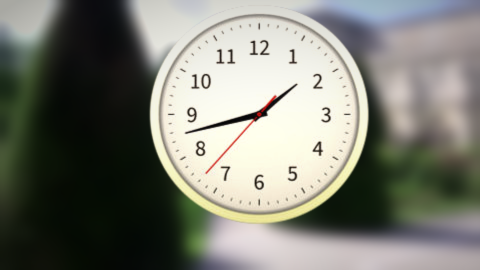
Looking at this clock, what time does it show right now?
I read 1:42:37
